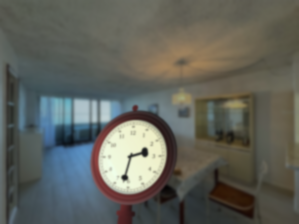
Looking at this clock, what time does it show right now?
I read 2:32
